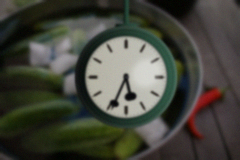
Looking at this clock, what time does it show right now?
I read 5:34
